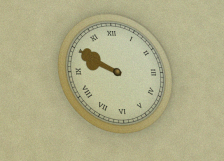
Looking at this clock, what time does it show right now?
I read 9:50
